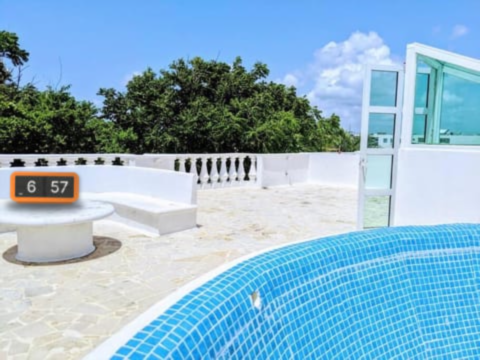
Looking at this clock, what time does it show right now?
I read 6:57
